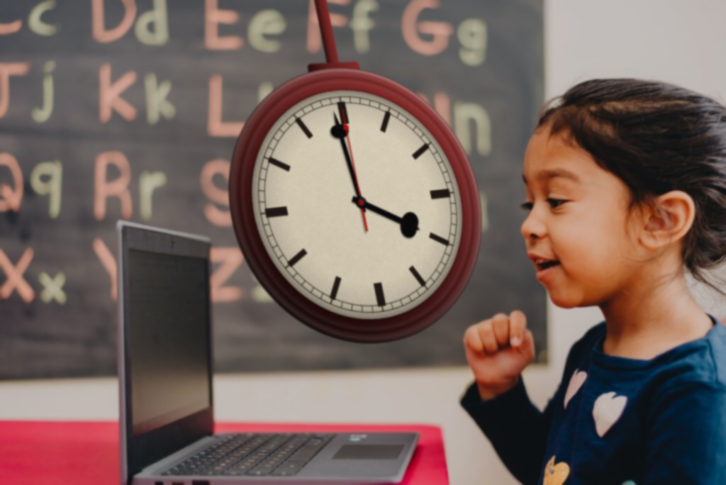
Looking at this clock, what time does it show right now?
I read 3:59:00
